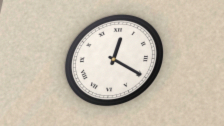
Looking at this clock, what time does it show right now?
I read 12:20
